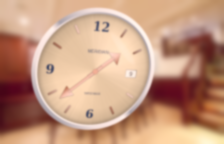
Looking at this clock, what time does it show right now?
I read 1:38
